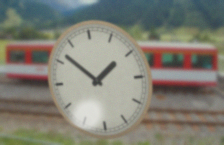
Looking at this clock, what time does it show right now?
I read 1:52
